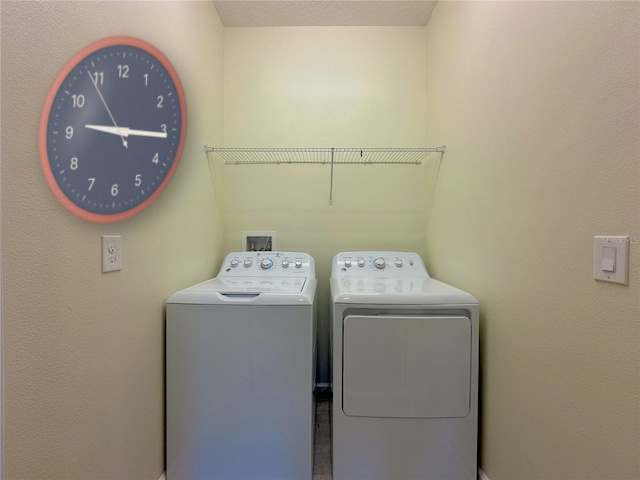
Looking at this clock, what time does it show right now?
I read 9:15:54
